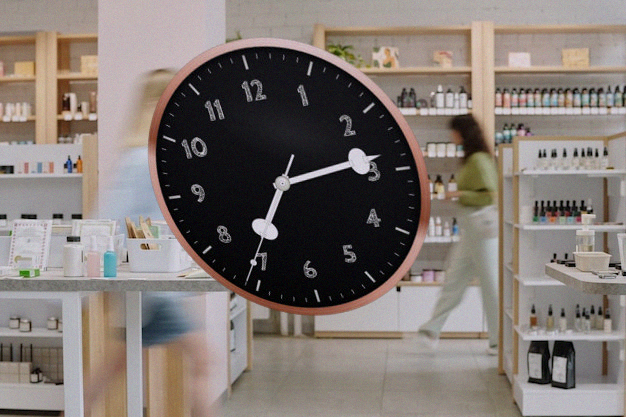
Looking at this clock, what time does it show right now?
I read 7:13:36
